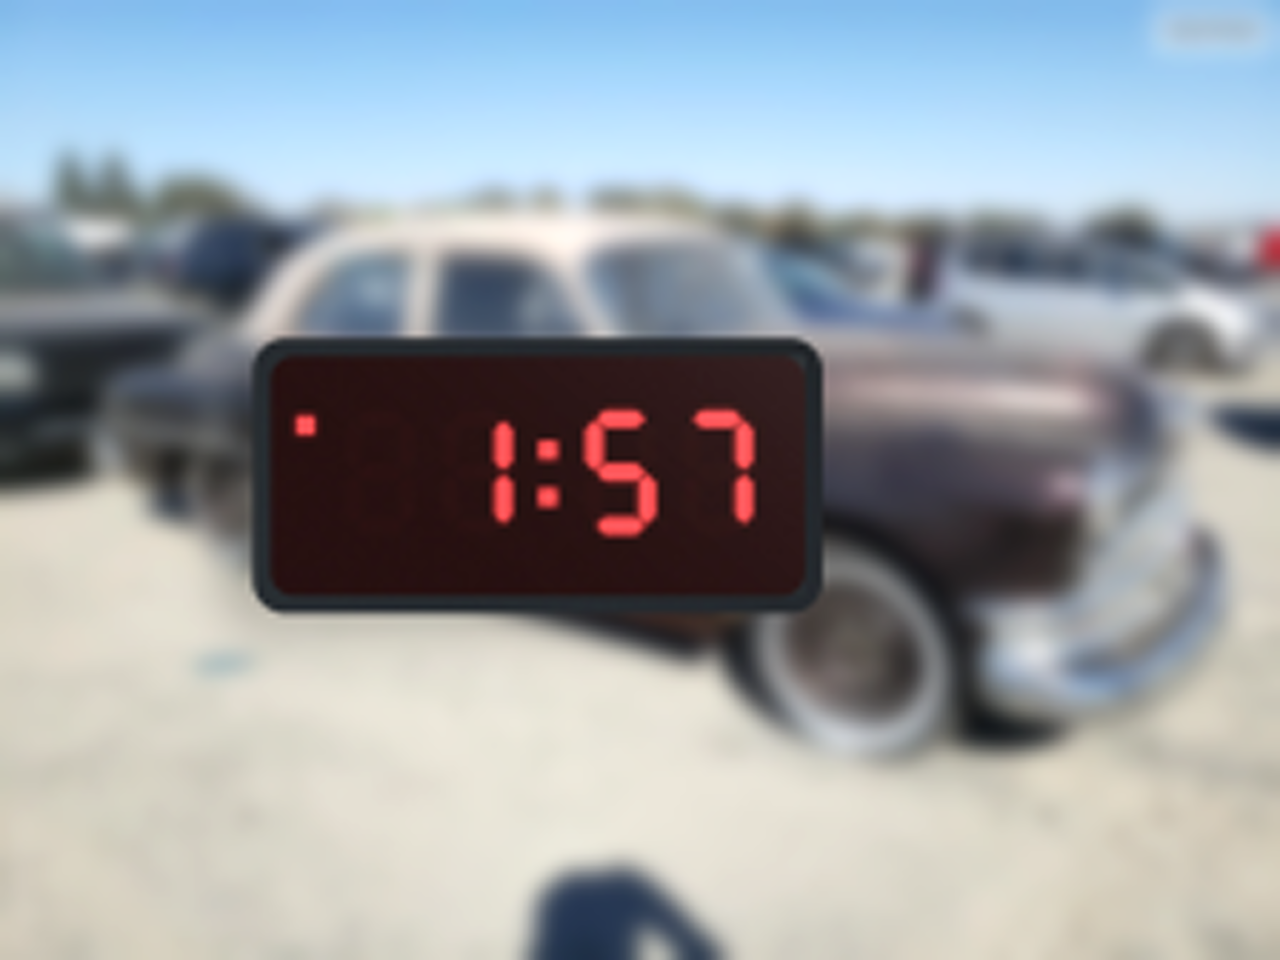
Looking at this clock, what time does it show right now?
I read 1:57
